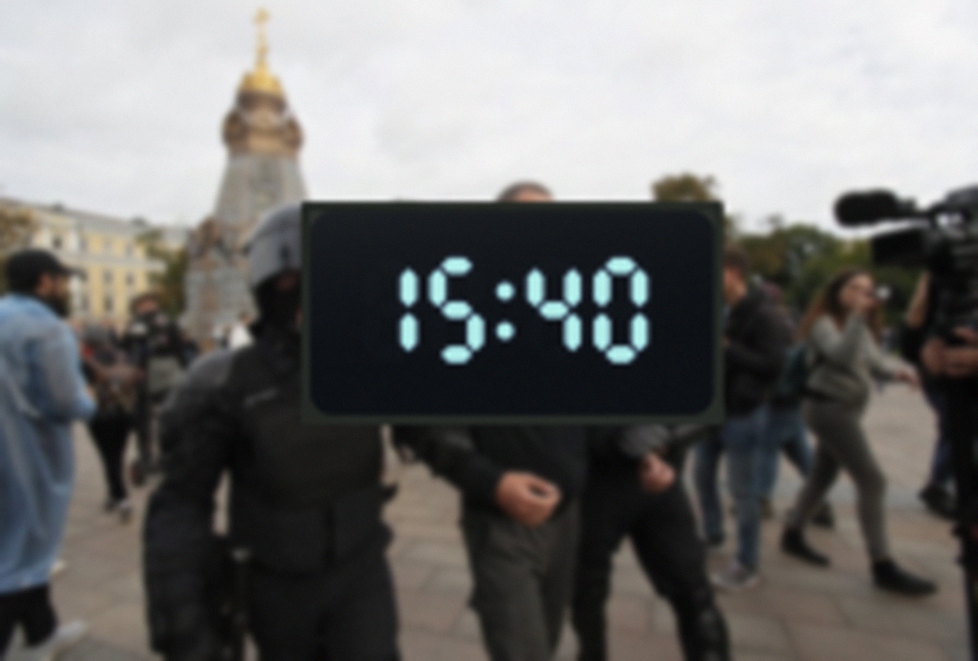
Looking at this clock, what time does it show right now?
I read 15:40
